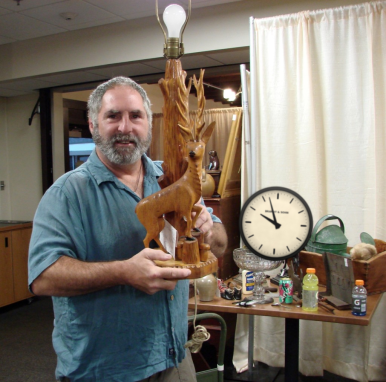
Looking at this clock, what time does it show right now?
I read 9:57
